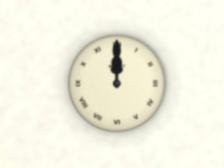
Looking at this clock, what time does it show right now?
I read 12:00
